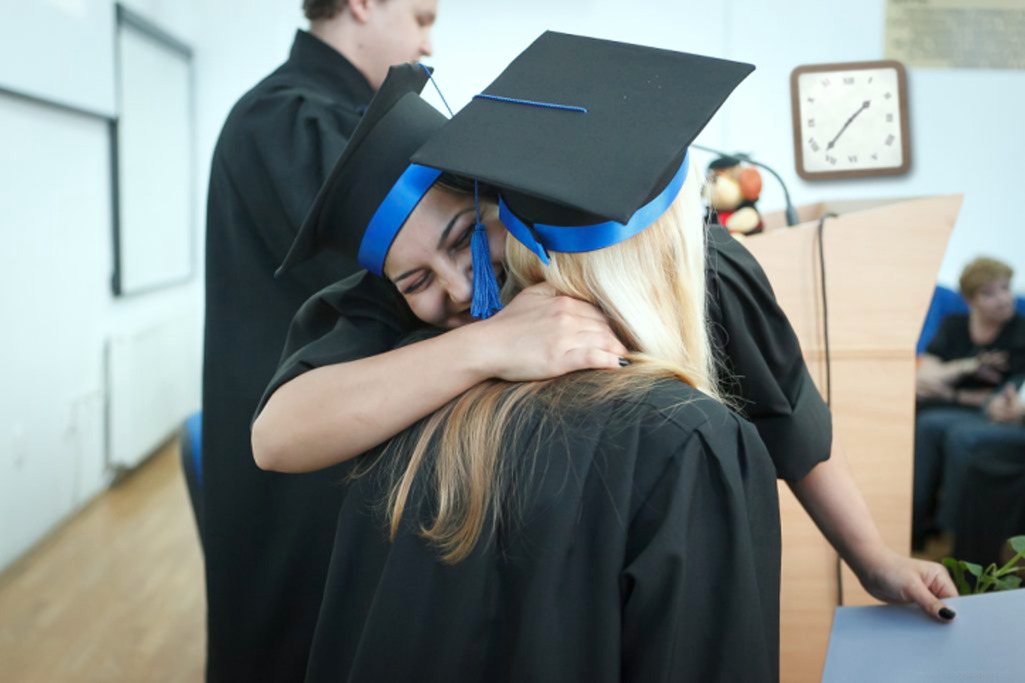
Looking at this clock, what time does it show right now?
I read 1:37
